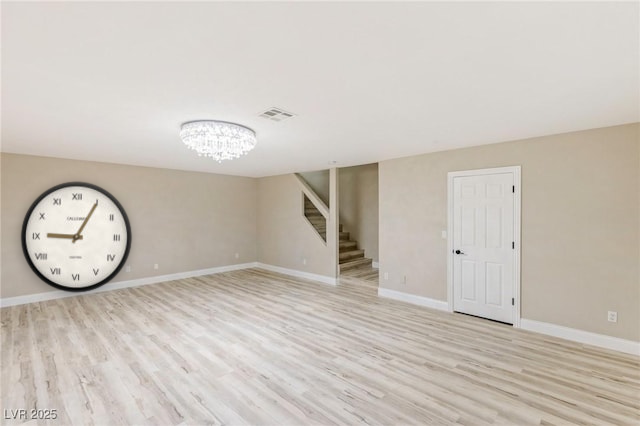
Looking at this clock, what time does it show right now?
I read 9:05
